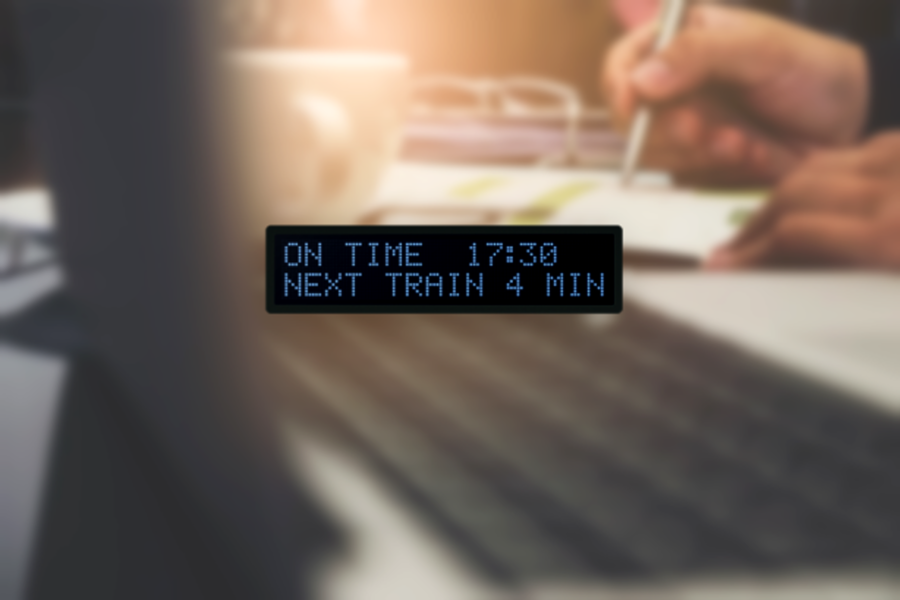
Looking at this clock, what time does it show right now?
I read 17:30
